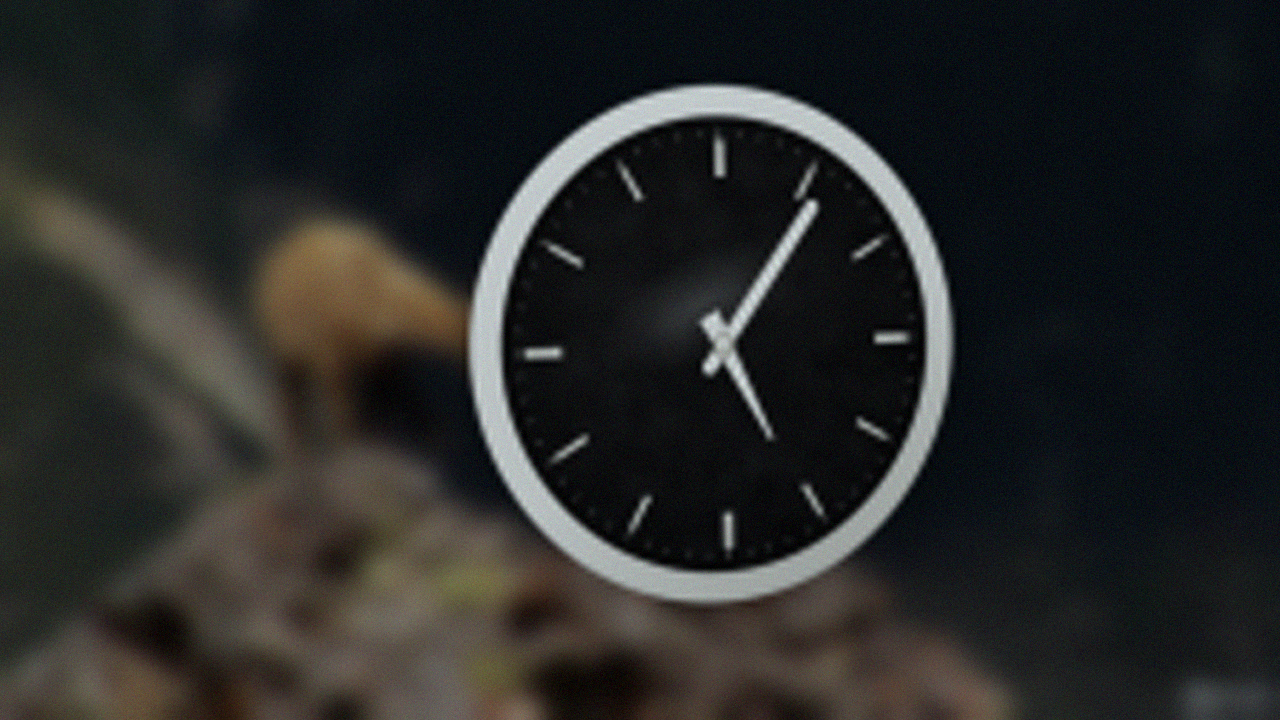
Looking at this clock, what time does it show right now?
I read 5:06
